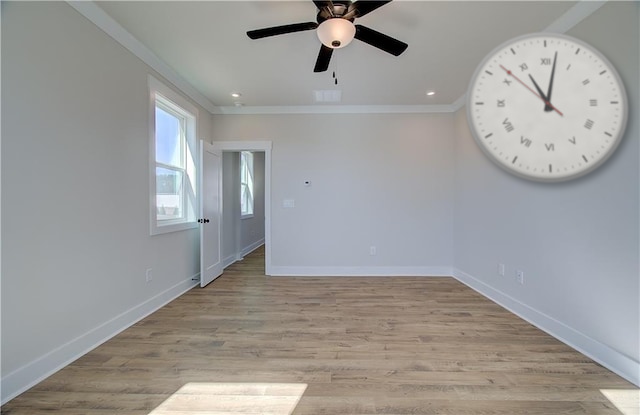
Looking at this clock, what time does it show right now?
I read 11:01:52
